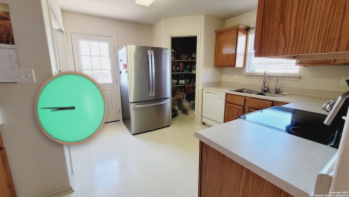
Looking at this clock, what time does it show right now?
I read 8:45
